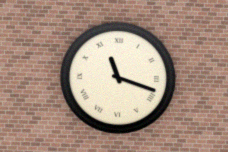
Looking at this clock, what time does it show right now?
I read 11:18
